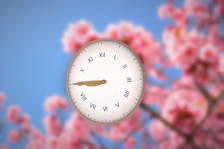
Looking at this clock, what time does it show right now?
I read 8:45
